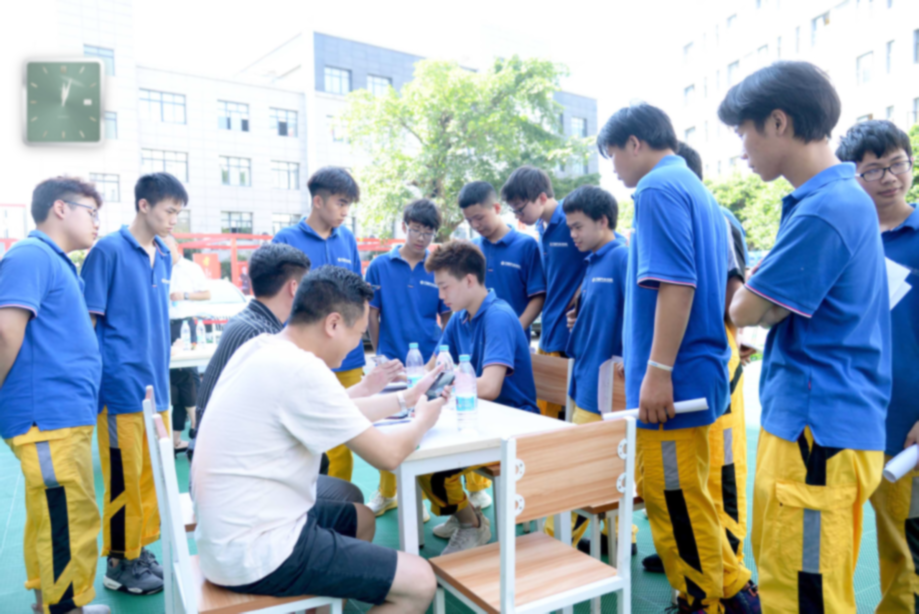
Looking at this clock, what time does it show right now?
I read 12:03
